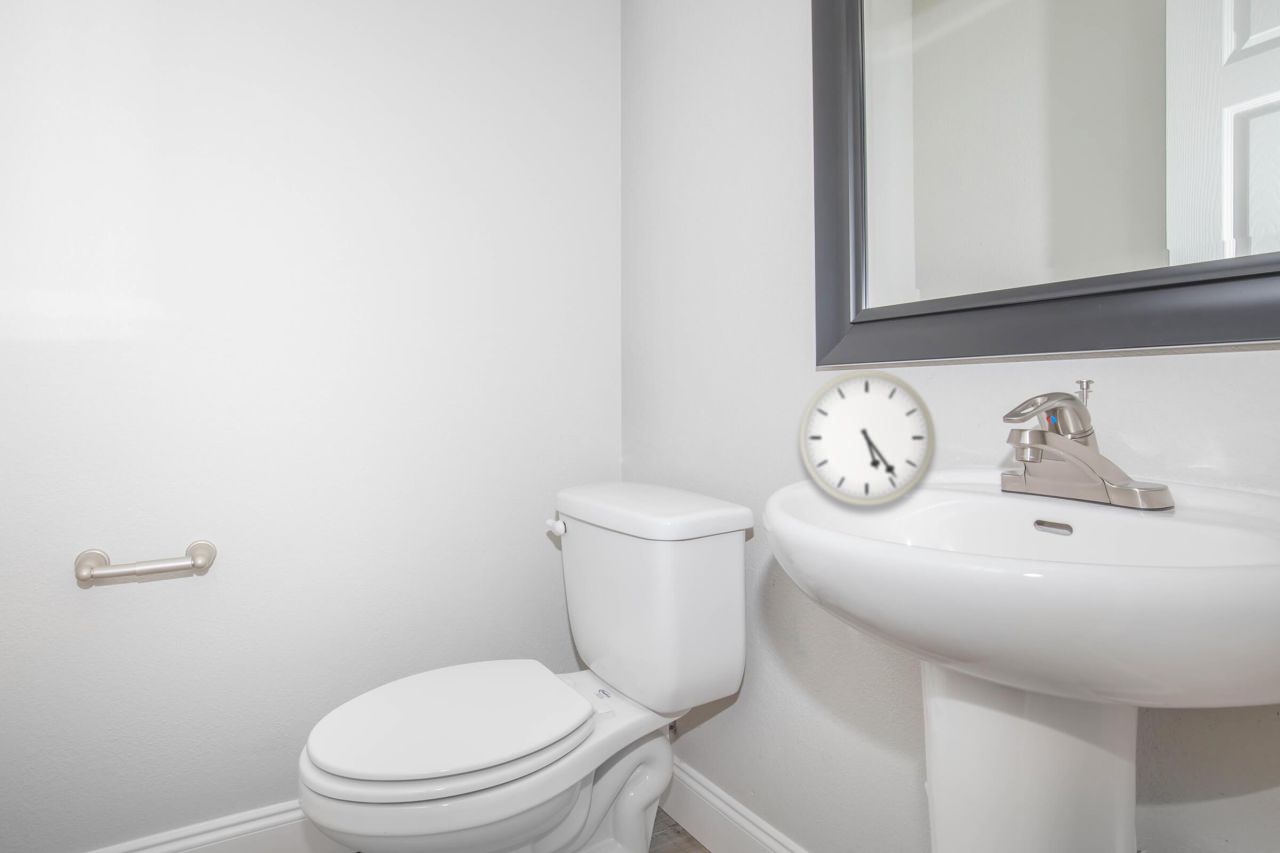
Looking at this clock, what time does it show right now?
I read 5:24
